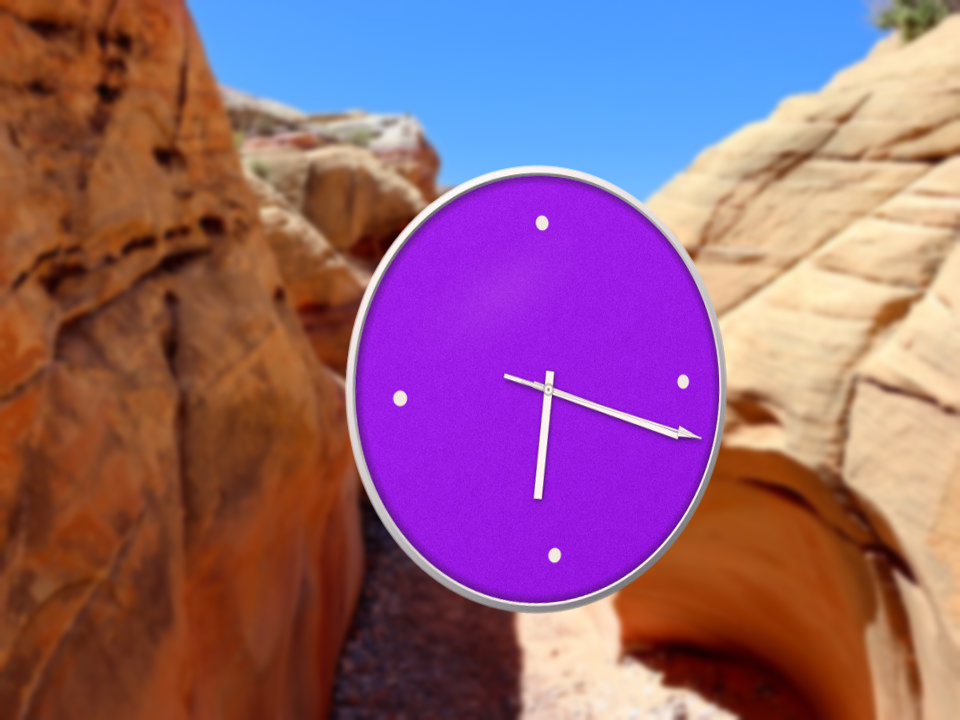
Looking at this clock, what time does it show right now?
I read 6:18:18
